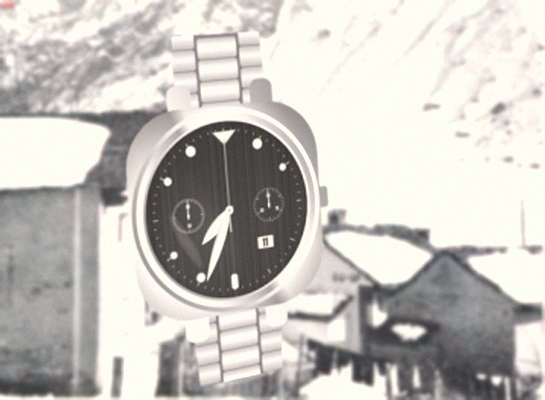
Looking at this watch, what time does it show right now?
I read 7:34
